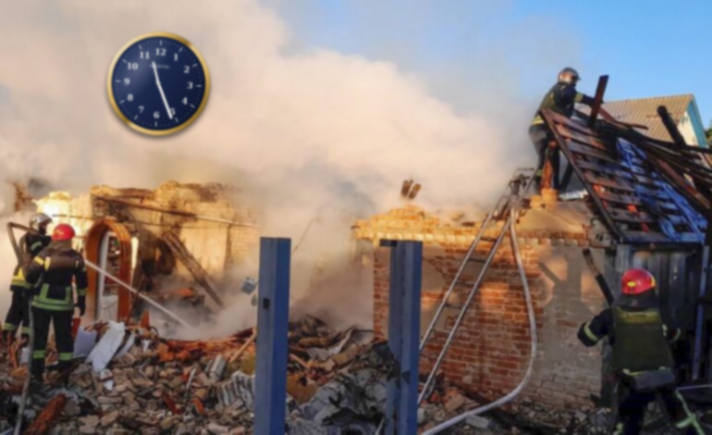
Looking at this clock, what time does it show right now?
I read 11:26
